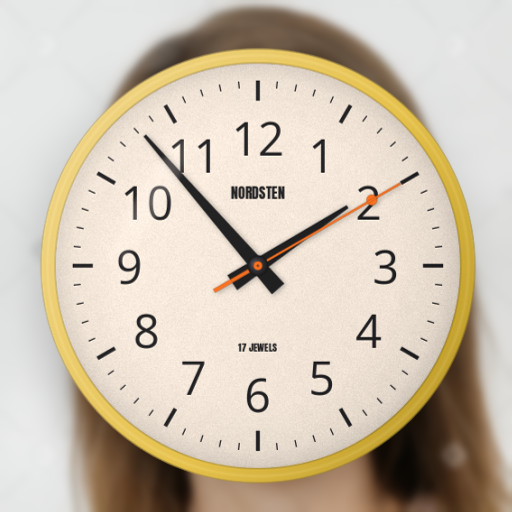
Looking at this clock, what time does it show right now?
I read 1:53:10
